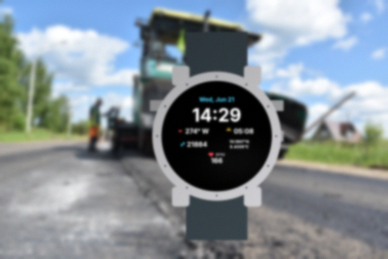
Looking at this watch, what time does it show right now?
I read 14:29
